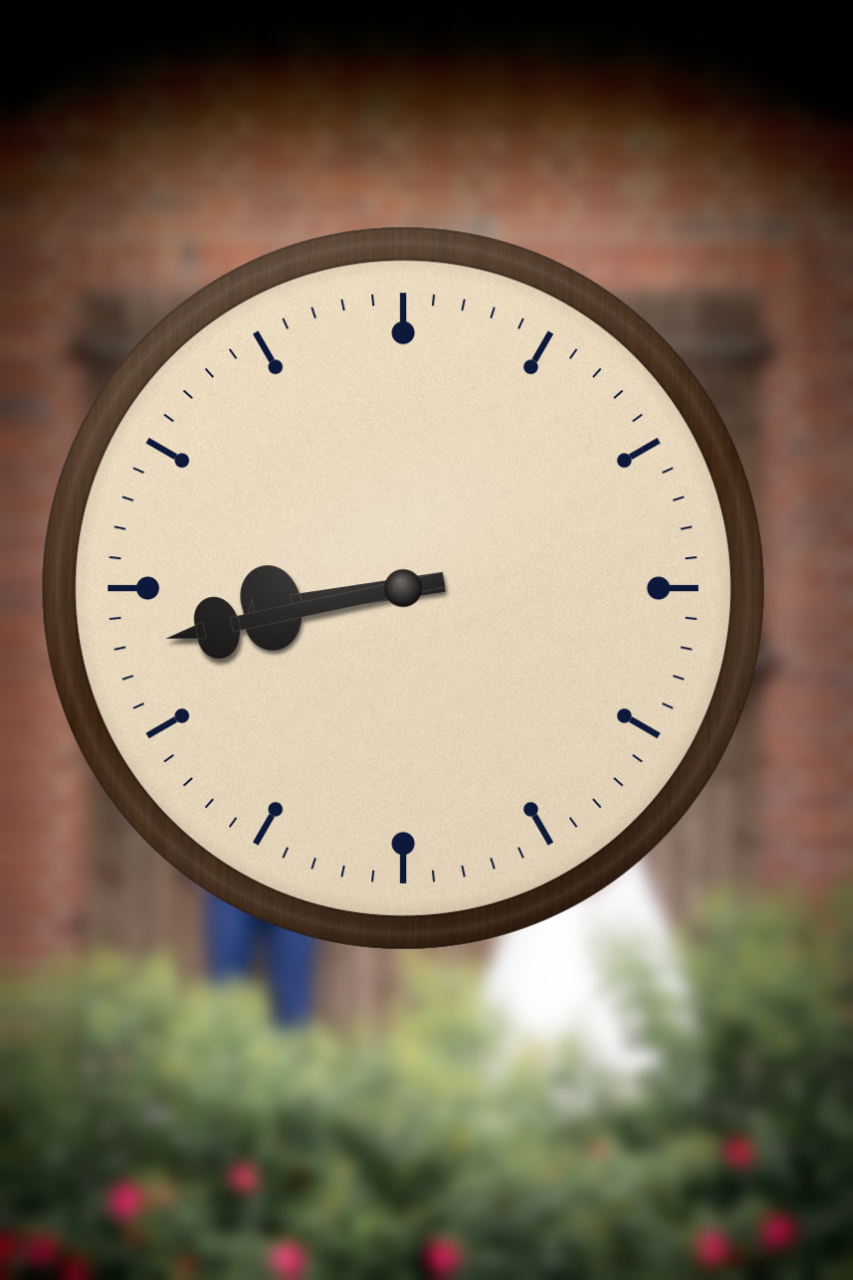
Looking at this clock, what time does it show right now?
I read 8:43
